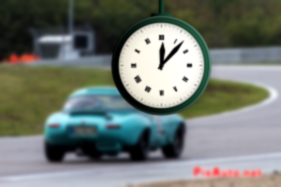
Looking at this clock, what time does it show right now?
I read 12:07
